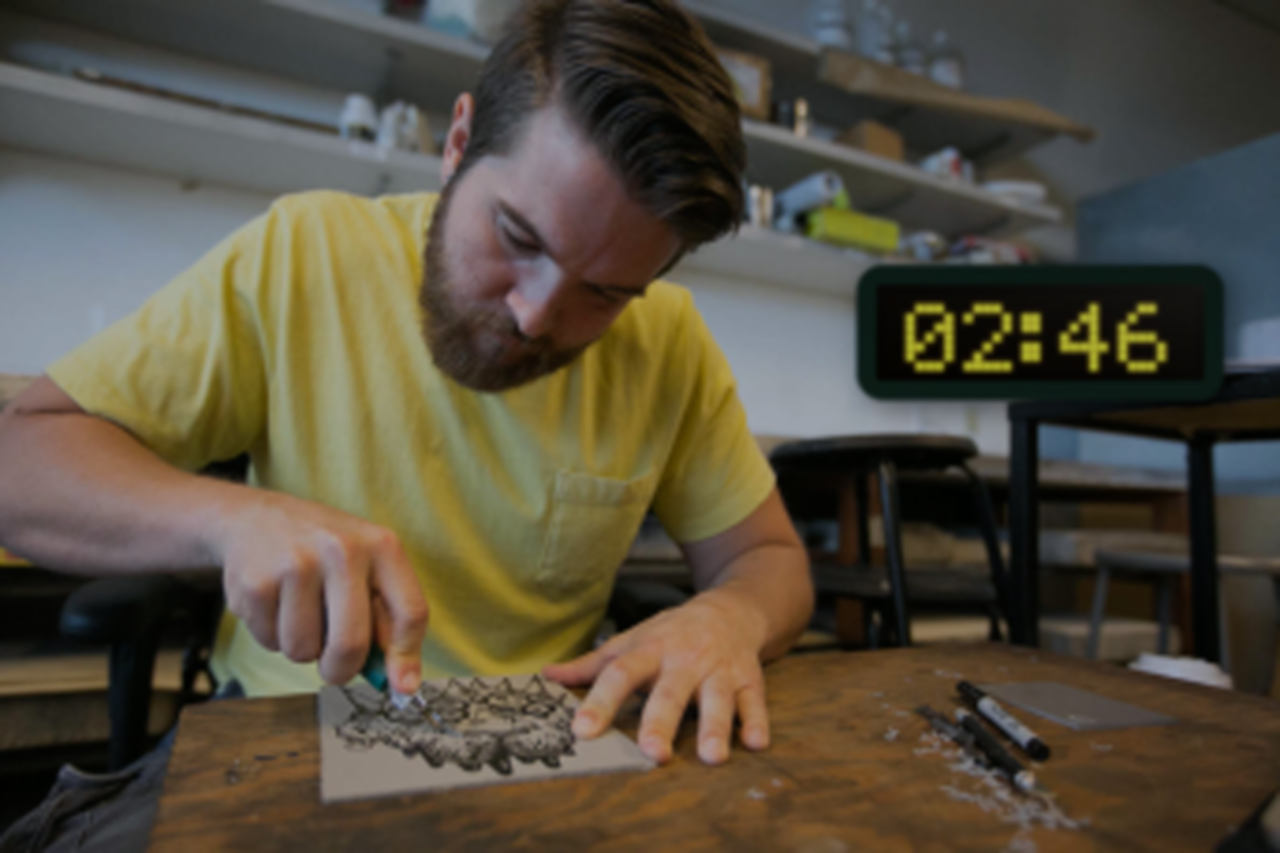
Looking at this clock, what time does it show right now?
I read 2:46
